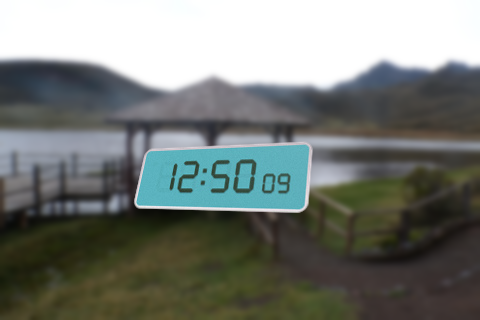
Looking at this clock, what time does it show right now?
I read 12:50:09
